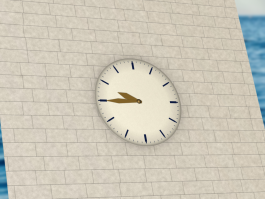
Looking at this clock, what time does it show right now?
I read 9:45
